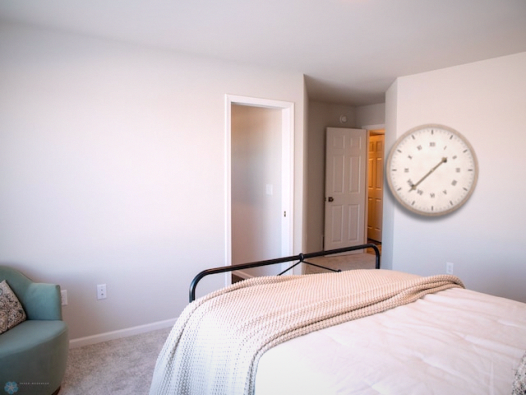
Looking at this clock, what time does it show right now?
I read 1:38
